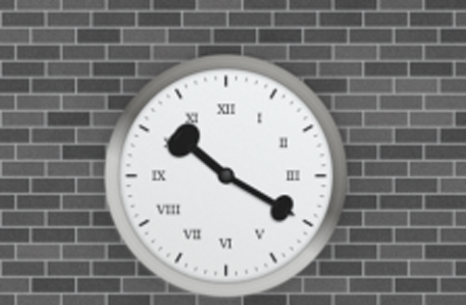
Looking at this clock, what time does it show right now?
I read 10:20
